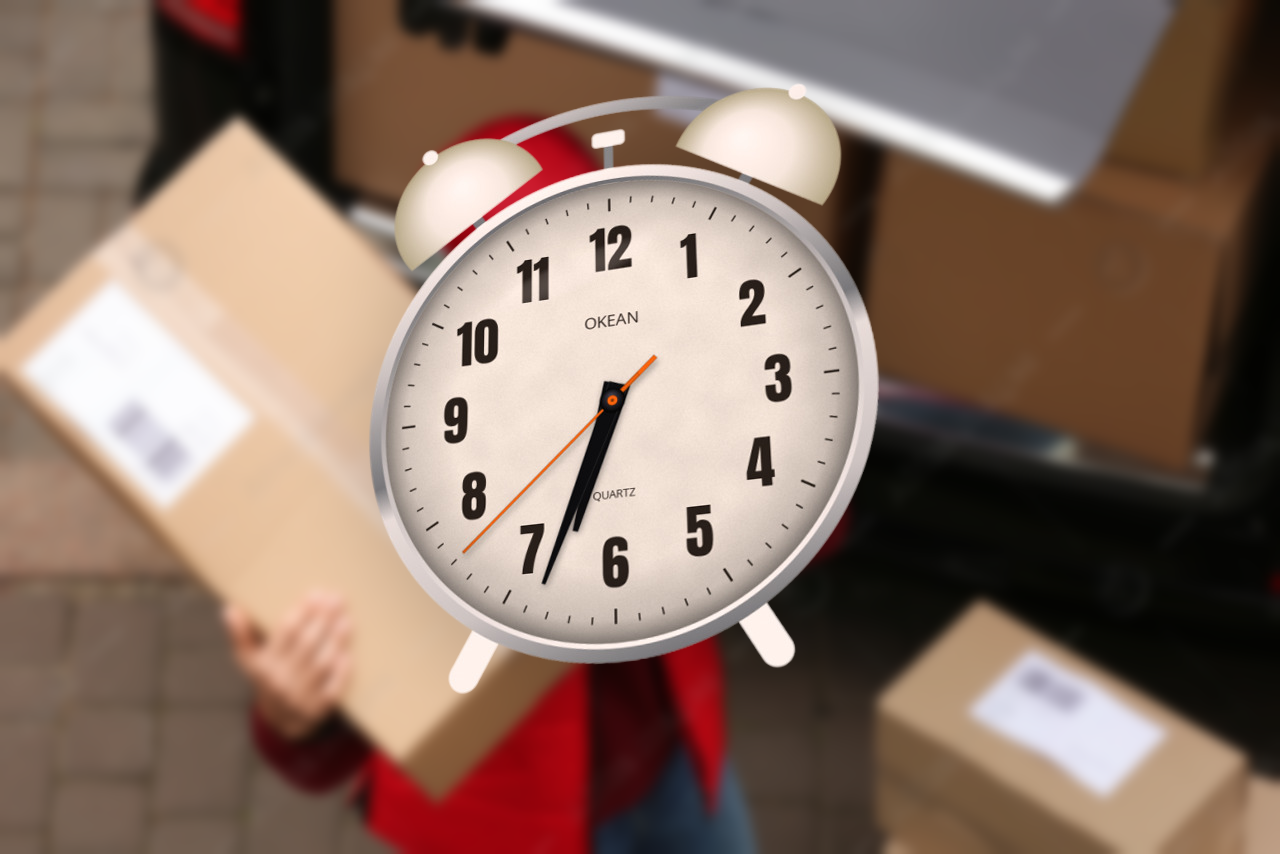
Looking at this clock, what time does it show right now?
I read 6:33:38
